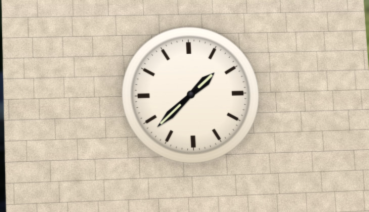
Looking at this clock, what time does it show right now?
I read 1:38
